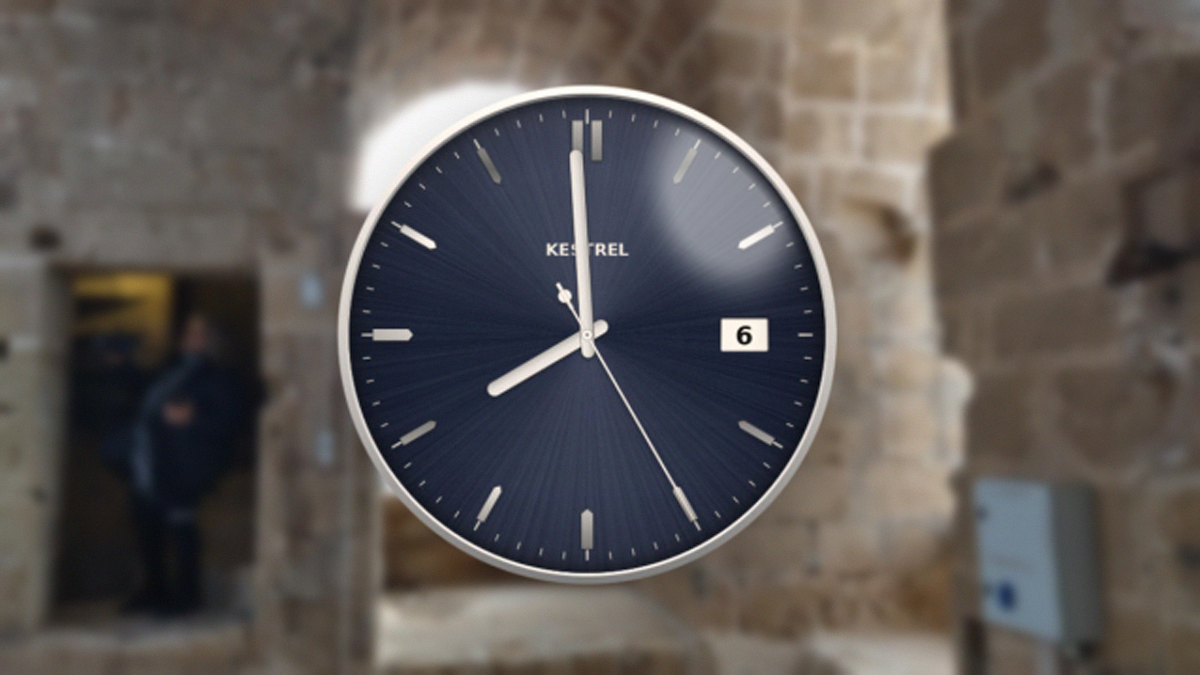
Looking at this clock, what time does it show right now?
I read 7:59:25
